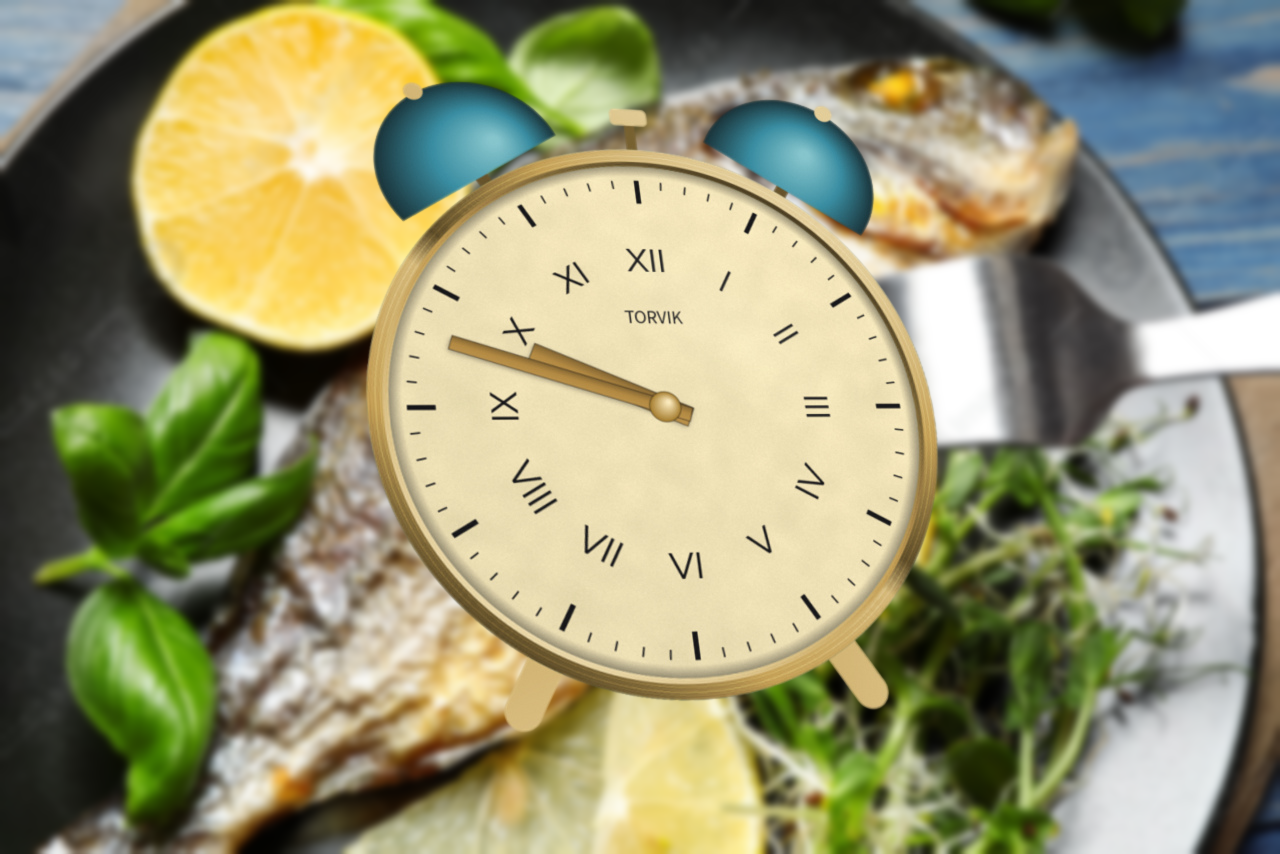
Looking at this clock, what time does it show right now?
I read 9:48
